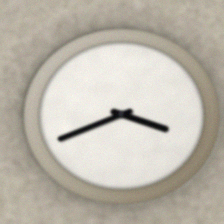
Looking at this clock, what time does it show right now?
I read 3:41
